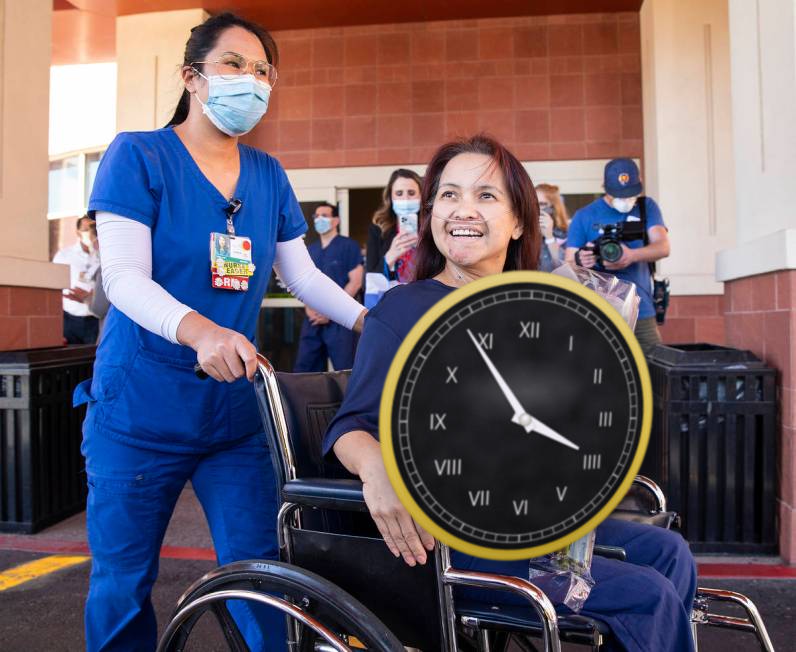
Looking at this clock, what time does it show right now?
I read 3:54
